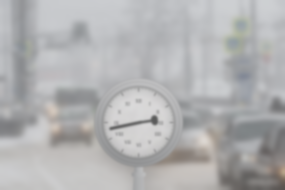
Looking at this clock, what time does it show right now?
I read 2:43
